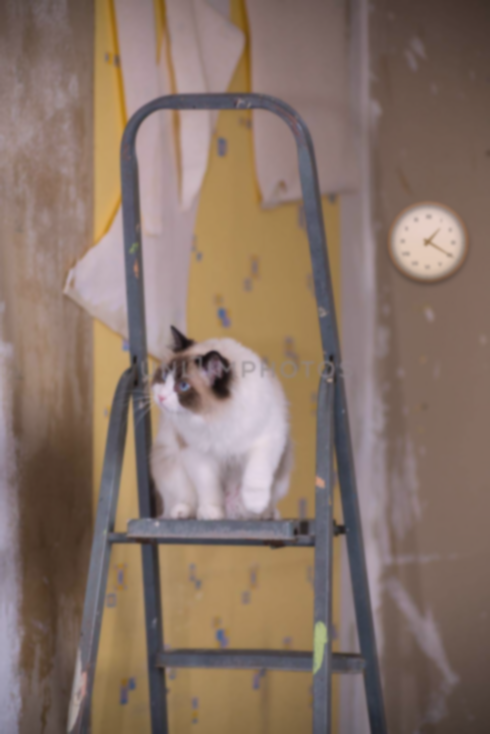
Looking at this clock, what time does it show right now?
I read 1:20
